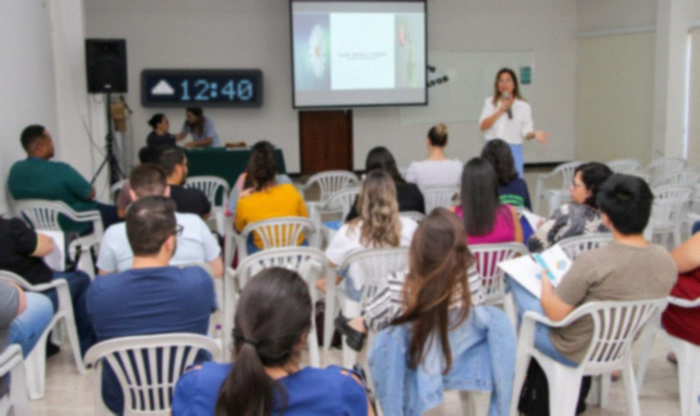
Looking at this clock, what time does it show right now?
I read 12:40
